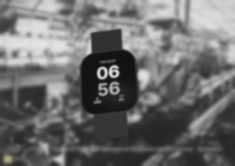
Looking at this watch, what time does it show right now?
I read 6:56
